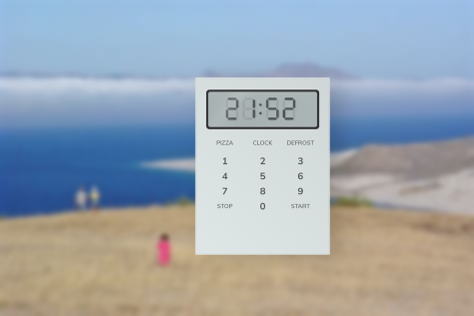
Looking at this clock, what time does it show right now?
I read 21:52
